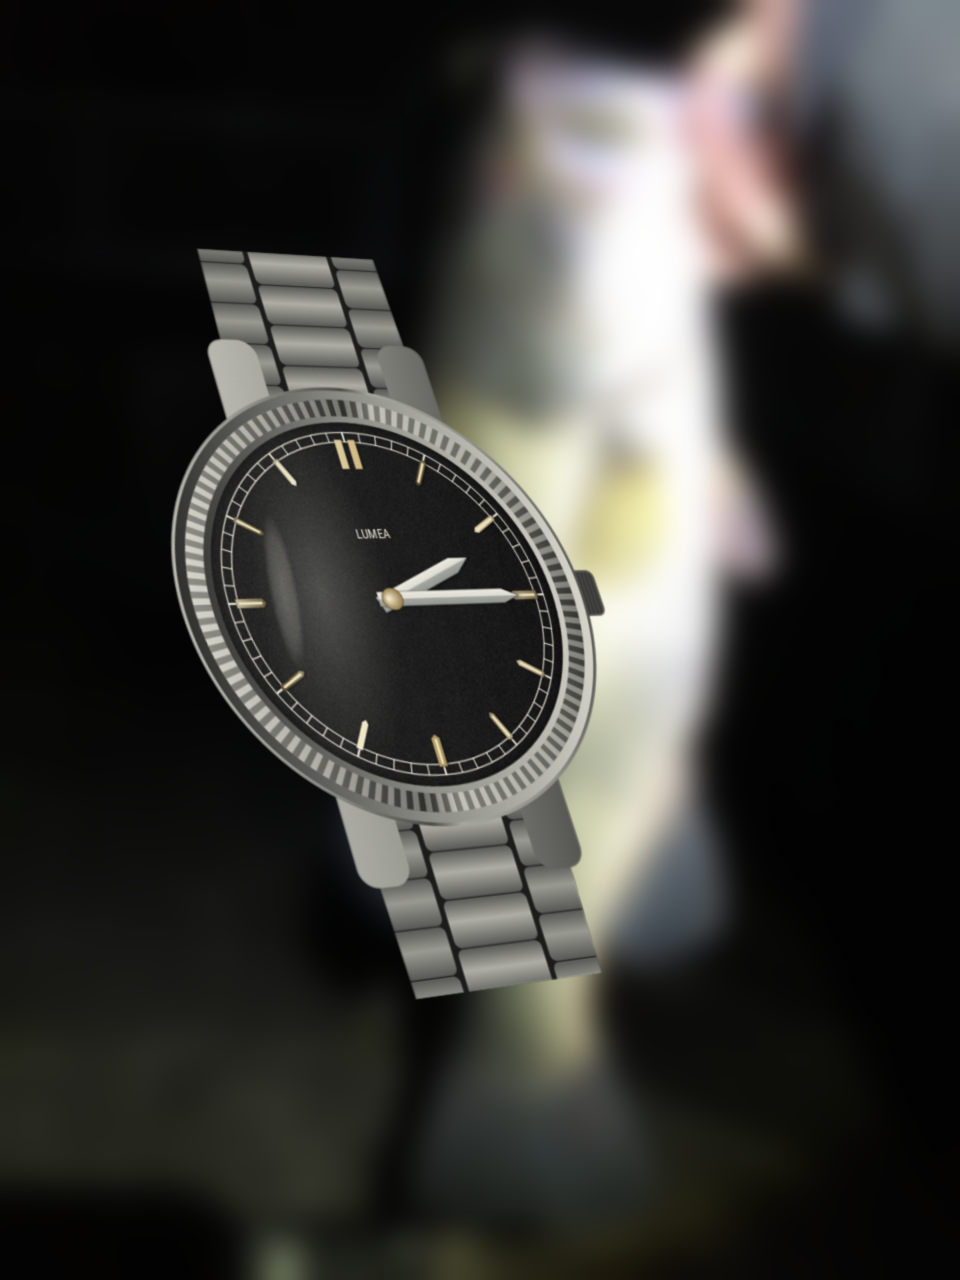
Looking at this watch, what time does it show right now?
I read 2:15
